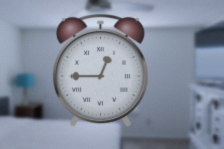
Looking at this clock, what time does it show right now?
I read 12:45
